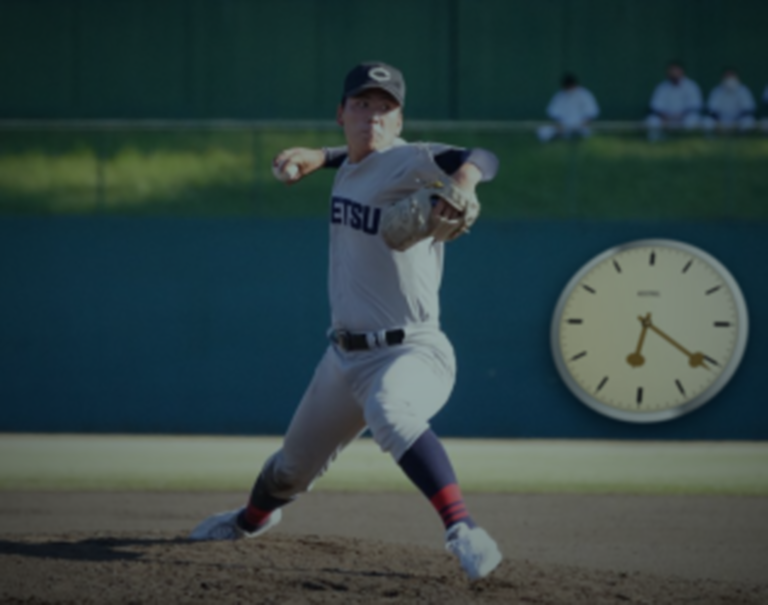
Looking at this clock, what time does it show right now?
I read 6:21
